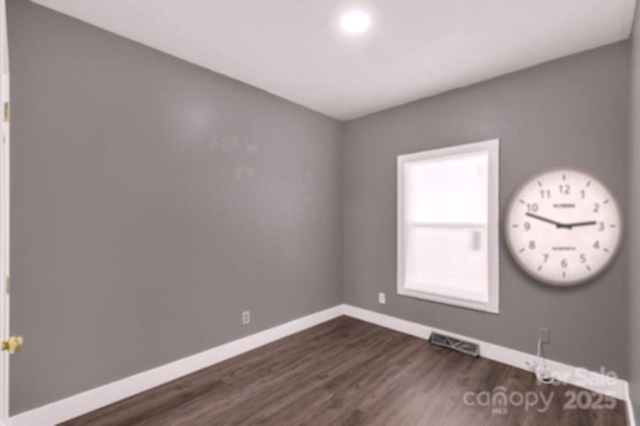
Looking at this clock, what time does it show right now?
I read 2:48
